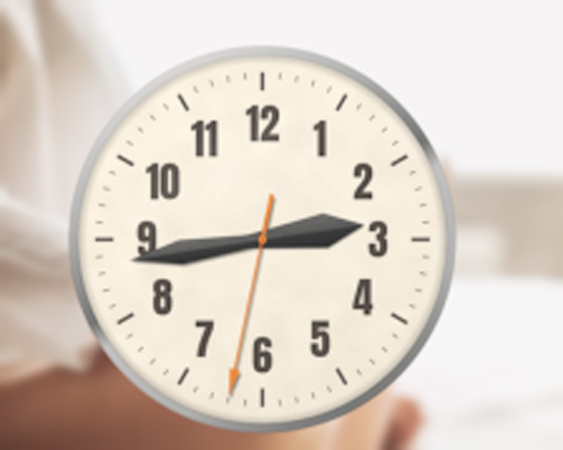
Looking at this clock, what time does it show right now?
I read 2:43:32
